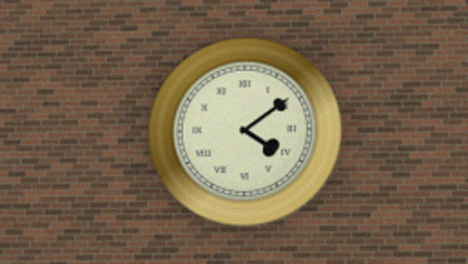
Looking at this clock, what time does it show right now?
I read 4:09
